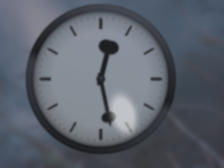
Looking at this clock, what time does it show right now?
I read 12:28
